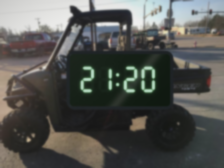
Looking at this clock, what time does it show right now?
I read 21:20
